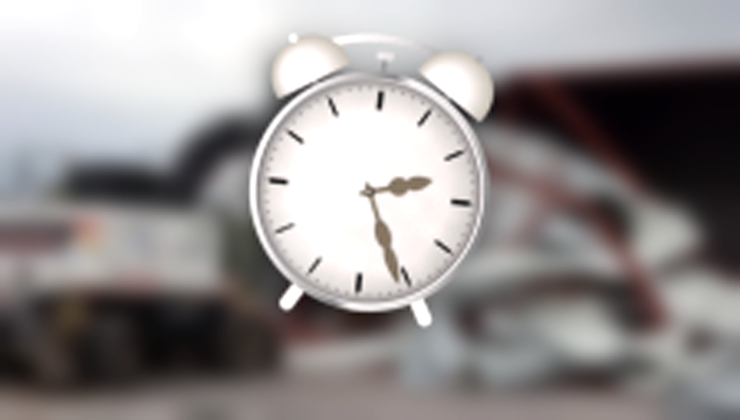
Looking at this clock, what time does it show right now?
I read 2:26
